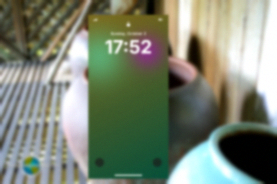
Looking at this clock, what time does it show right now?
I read 17:52
